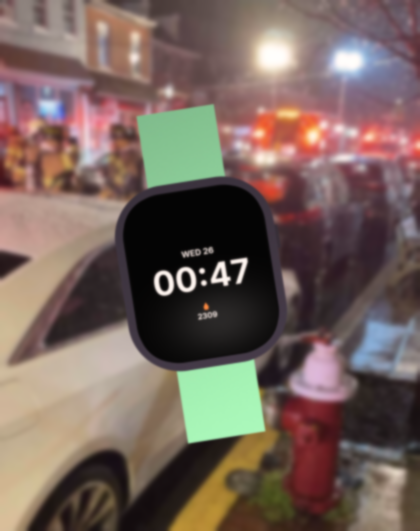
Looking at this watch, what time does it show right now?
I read 0:47
